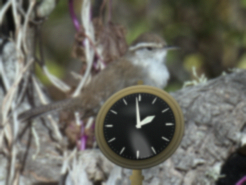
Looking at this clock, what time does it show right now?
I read 1:59
